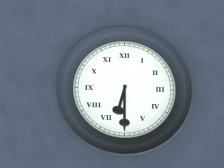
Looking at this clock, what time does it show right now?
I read 6:30
